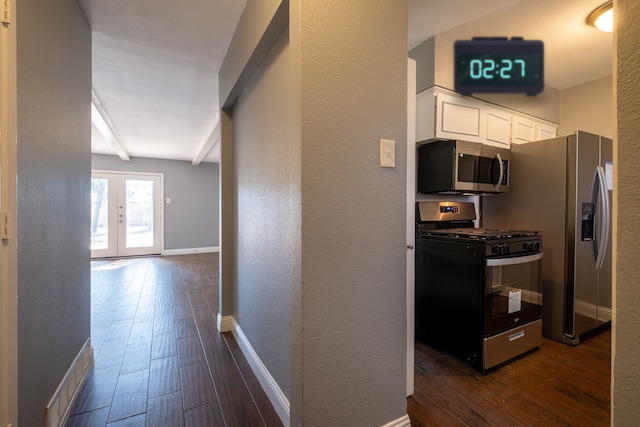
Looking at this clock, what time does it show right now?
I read 2:27
